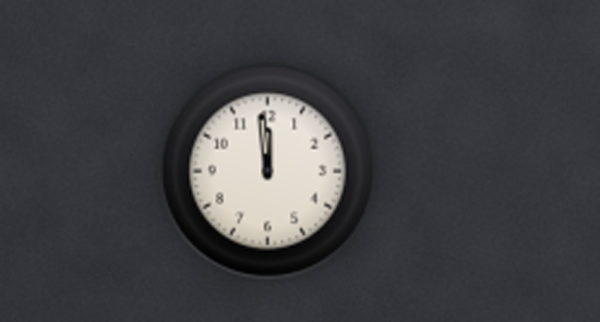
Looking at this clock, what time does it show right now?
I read 11:59
